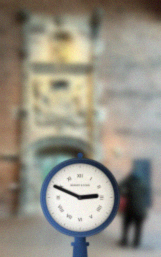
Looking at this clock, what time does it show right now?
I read 2:49
